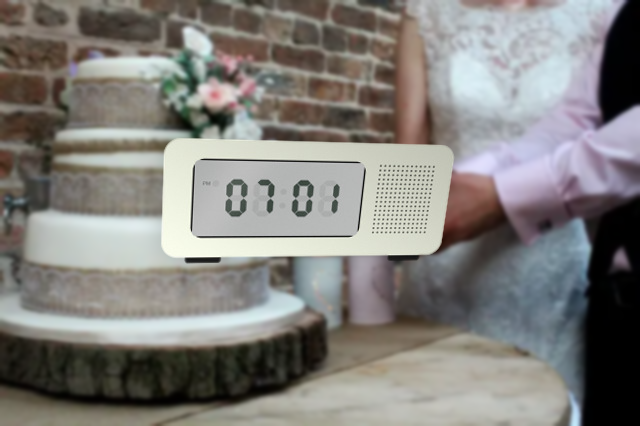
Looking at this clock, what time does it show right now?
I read 7:01
